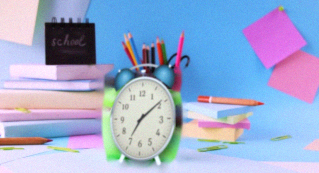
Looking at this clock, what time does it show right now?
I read 7:09
